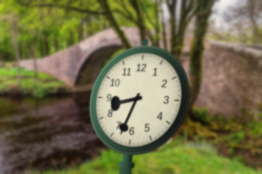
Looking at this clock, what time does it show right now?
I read 8:33
